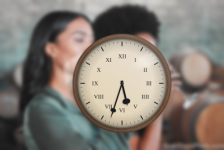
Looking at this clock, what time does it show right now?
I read 5:33
